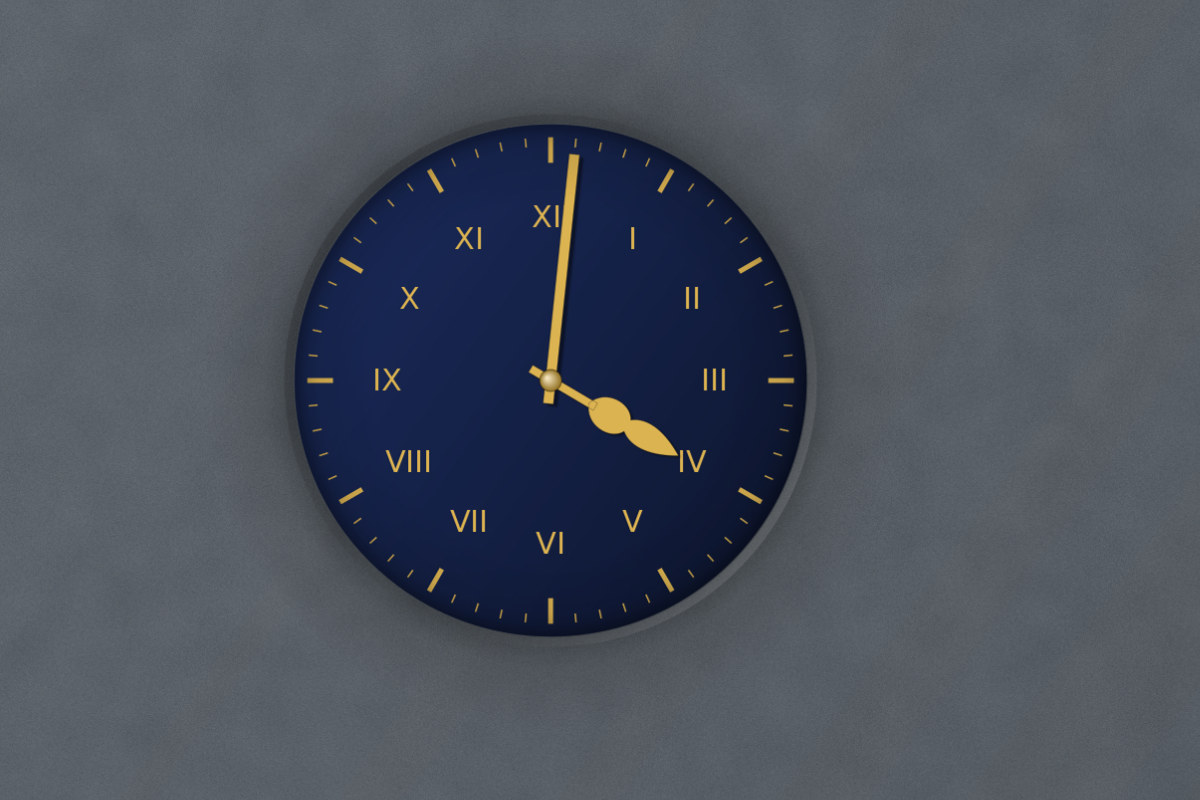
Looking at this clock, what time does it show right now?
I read 4:01
